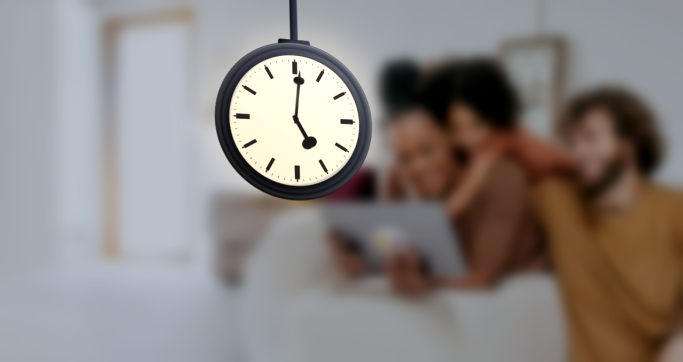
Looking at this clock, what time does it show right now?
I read 5:01
